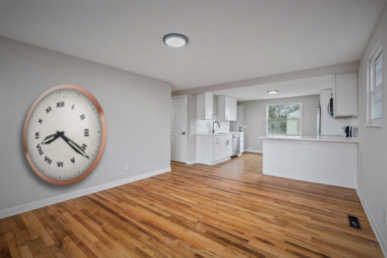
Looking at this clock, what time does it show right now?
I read 8:21
